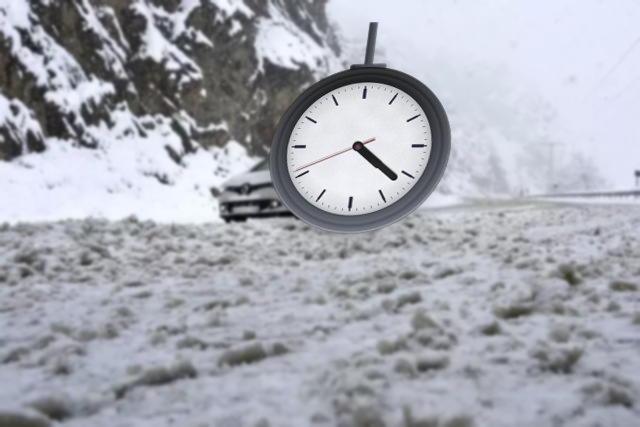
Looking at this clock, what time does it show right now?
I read 4:21:41
